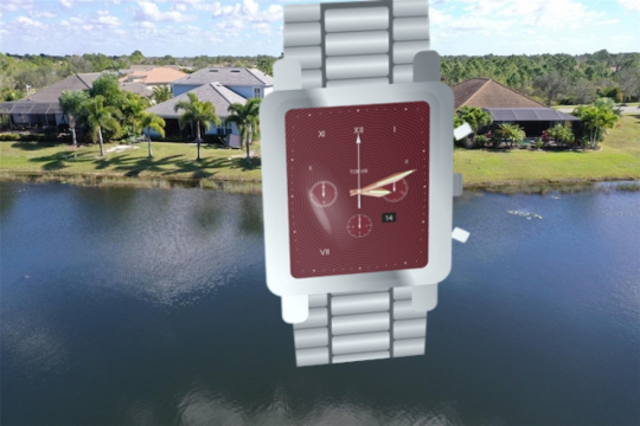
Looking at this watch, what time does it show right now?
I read 3:12
